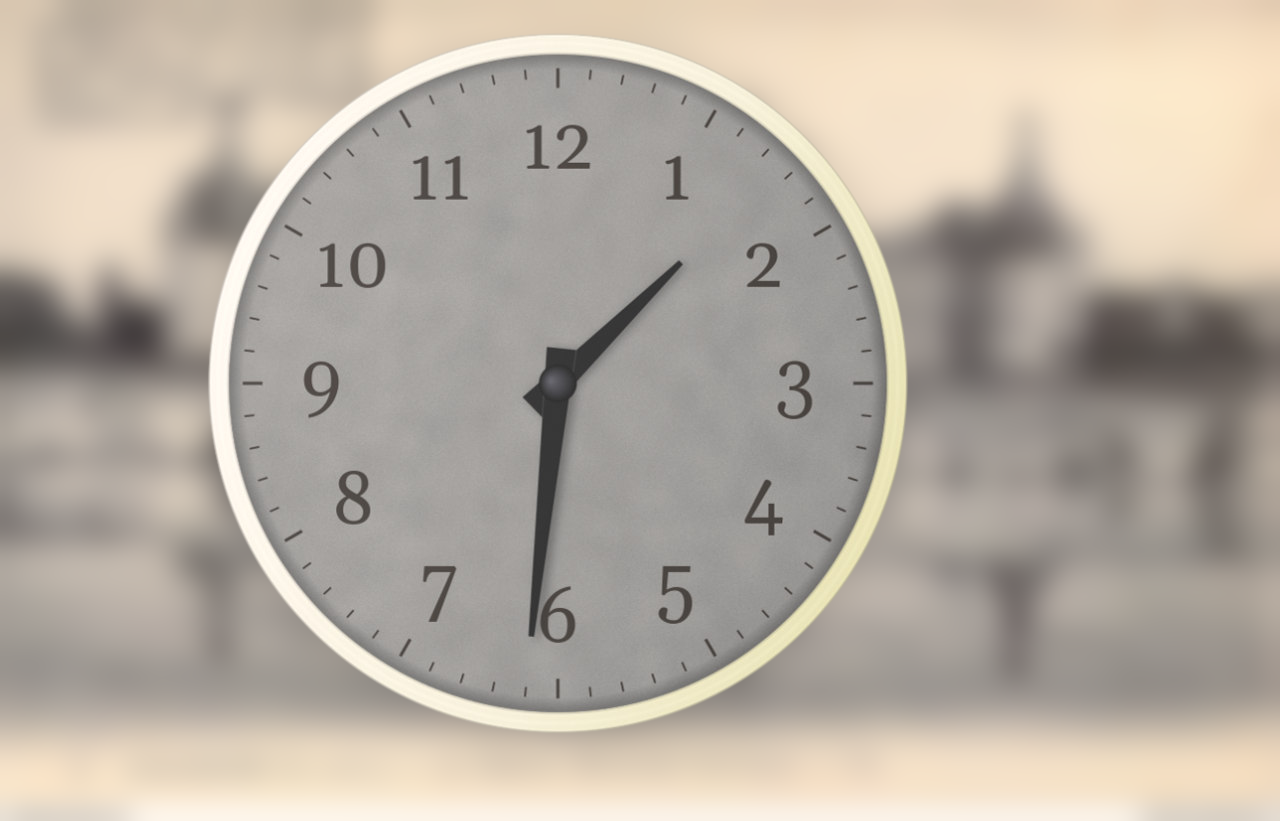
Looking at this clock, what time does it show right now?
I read 1:31
